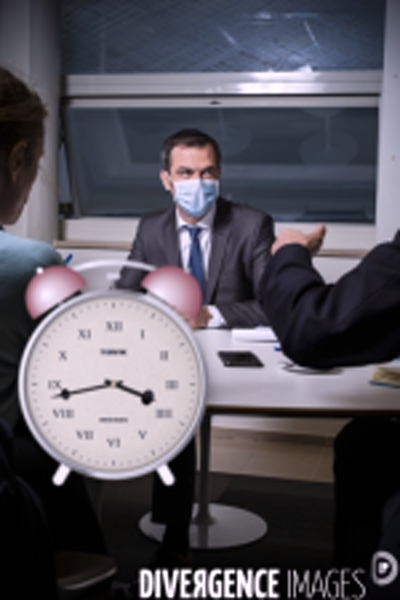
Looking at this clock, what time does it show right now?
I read 3:43
